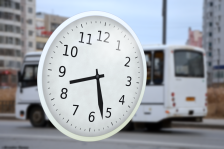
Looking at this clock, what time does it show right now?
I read 8:27
